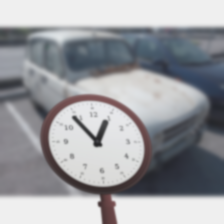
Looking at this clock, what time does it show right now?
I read 12:54
